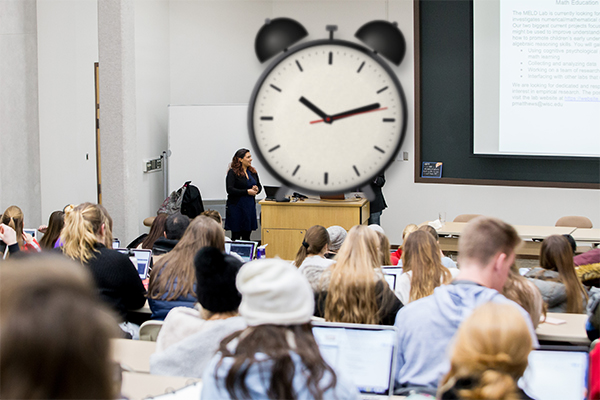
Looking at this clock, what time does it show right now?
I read 10:12:13
